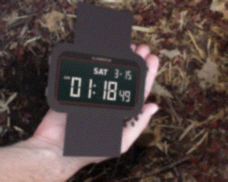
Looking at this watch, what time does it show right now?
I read 1:18:49
